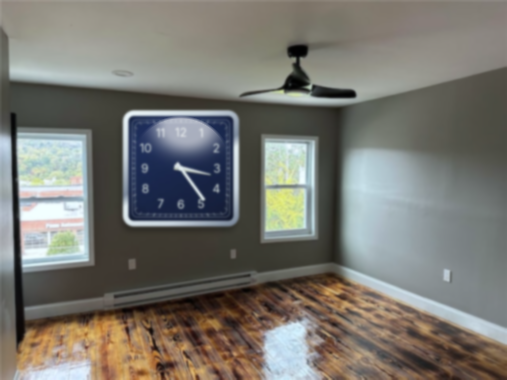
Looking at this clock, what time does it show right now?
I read 3:24
